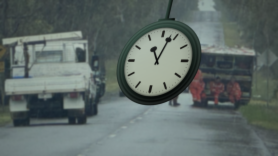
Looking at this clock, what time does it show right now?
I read 11:03
